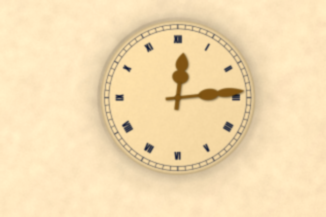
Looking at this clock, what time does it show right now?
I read 12:14
